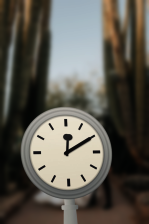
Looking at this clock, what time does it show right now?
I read 12:10
